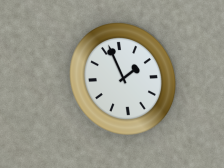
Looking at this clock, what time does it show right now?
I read 1:57
